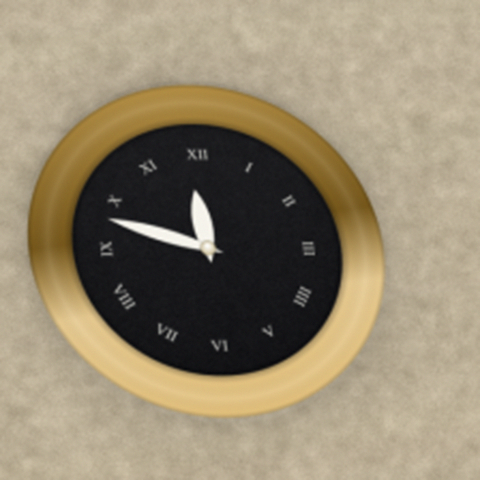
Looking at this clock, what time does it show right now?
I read 11:48
